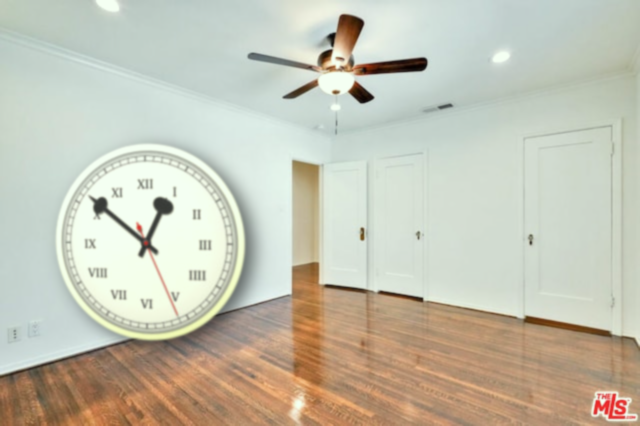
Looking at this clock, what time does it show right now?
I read 12:51:26
